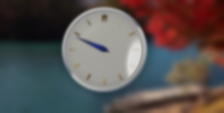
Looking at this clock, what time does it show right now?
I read 9:49
